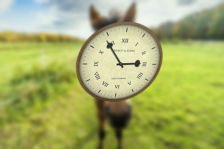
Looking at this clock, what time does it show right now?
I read 2:54
